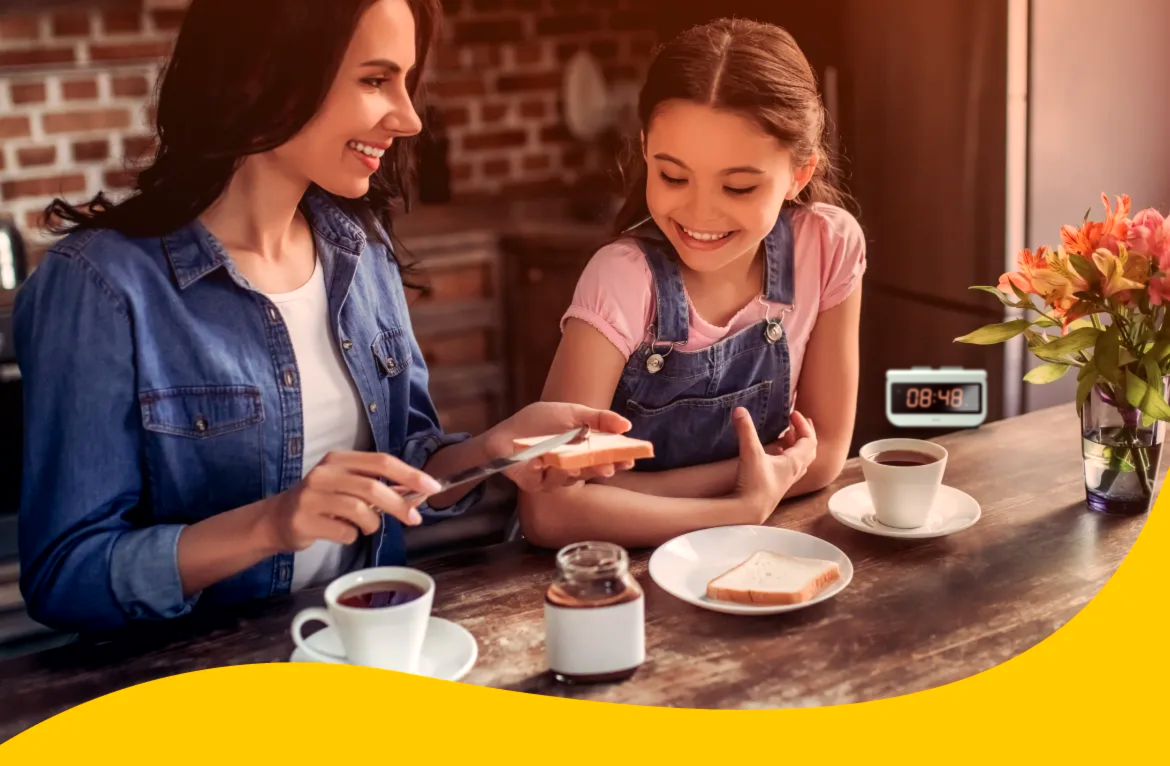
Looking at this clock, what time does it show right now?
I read 8:48
